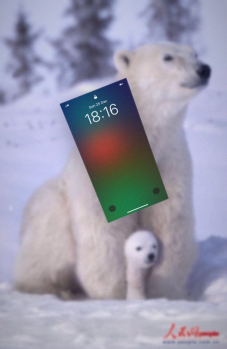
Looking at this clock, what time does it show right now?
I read 18:16
